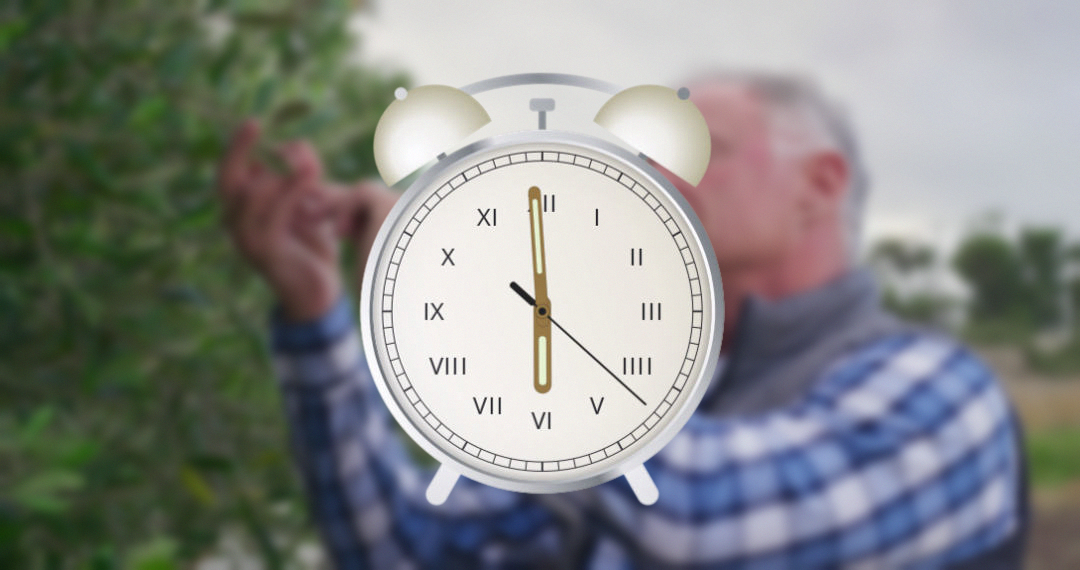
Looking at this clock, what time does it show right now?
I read 5:59:22
